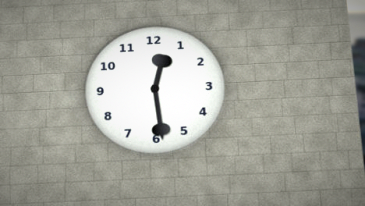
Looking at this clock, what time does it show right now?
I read 12:29
